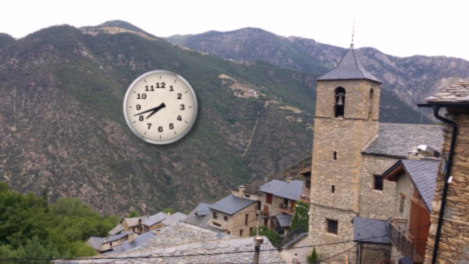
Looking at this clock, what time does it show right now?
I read 7:42
